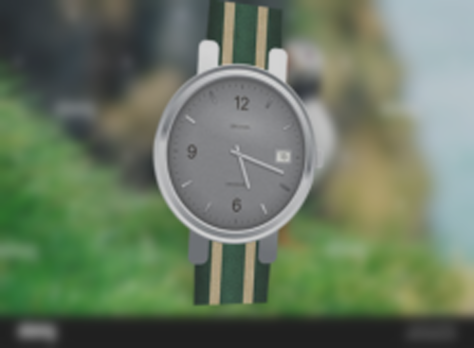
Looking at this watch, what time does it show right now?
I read 5:18
